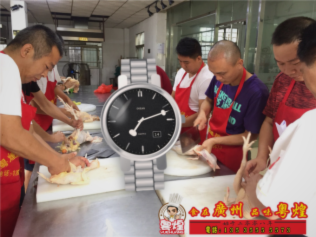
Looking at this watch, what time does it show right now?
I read 7:12
